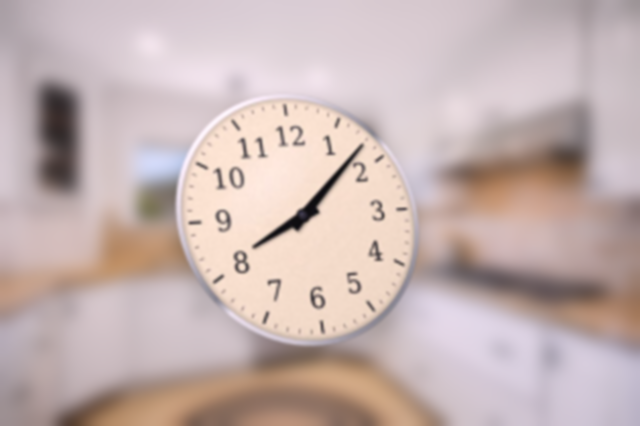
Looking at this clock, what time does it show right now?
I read 8:08
